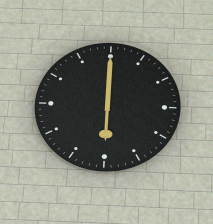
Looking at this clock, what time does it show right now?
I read 6:00
